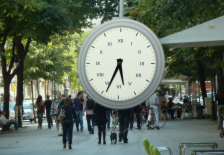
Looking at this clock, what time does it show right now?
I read 5:34
